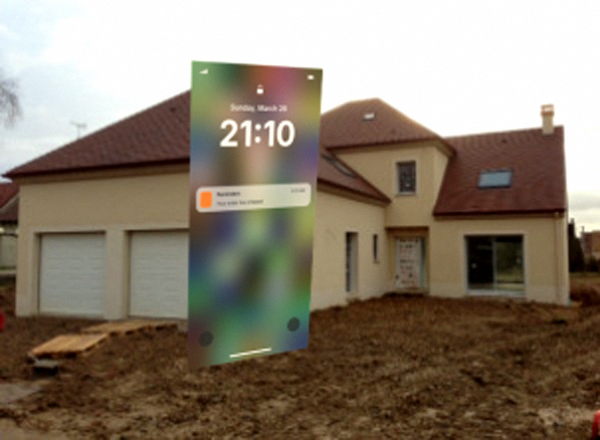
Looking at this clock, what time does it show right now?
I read 21:10
